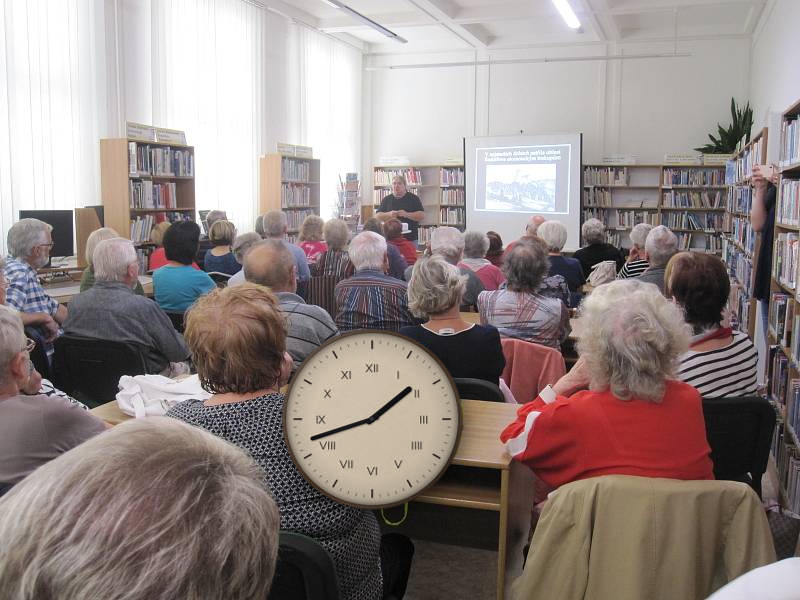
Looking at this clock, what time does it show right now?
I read 1:42
